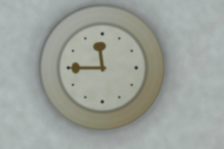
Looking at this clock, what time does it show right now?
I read 11:45
